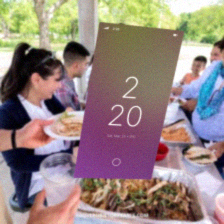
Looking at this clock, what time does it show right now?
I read 2:20
